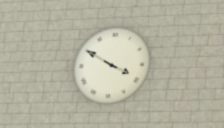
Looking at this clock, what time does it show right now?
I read 3:50
